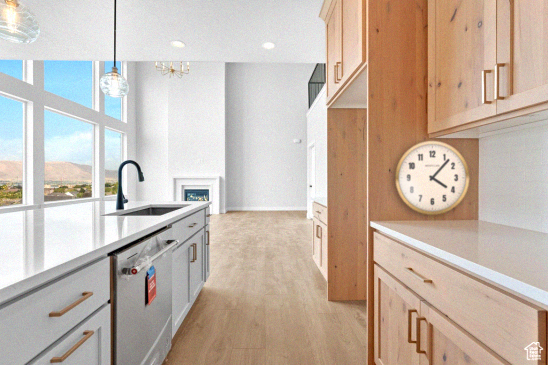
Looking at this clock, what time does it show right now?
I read 4:07
